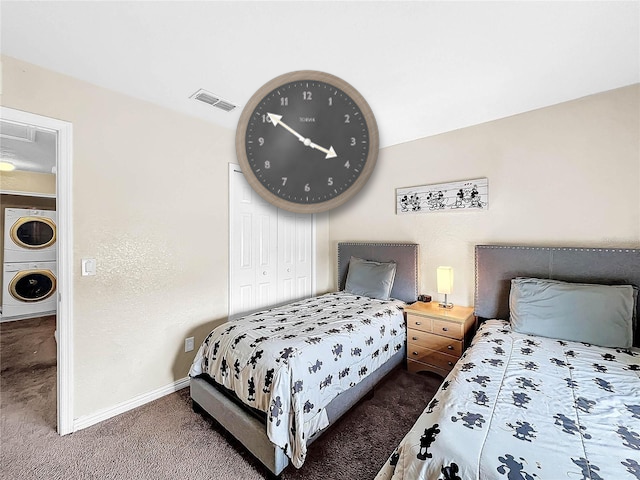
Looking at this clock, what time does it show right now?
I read 3:51
